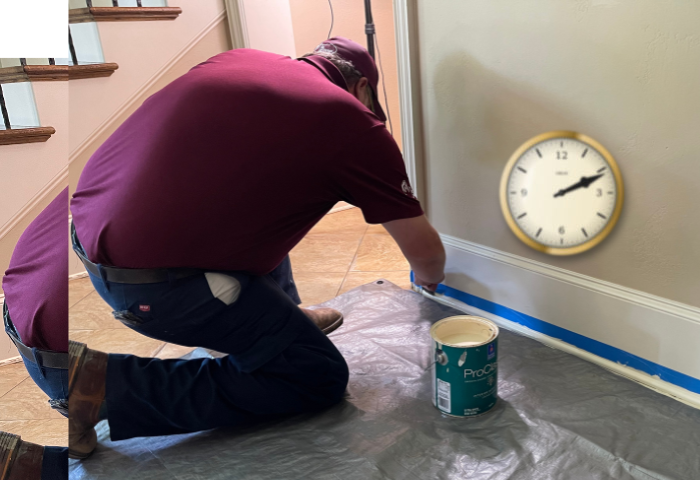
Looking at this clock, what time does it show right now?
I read 2:11
